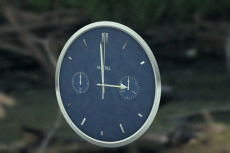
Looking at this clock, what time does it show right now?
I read 2:59
